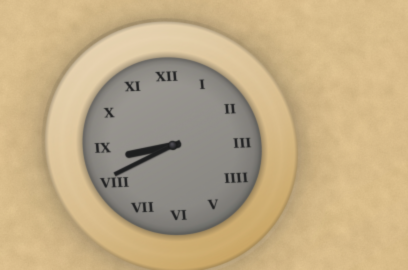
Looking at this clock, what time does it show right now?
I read 8:41
